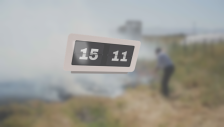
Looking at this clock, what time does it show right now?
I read 15:11
